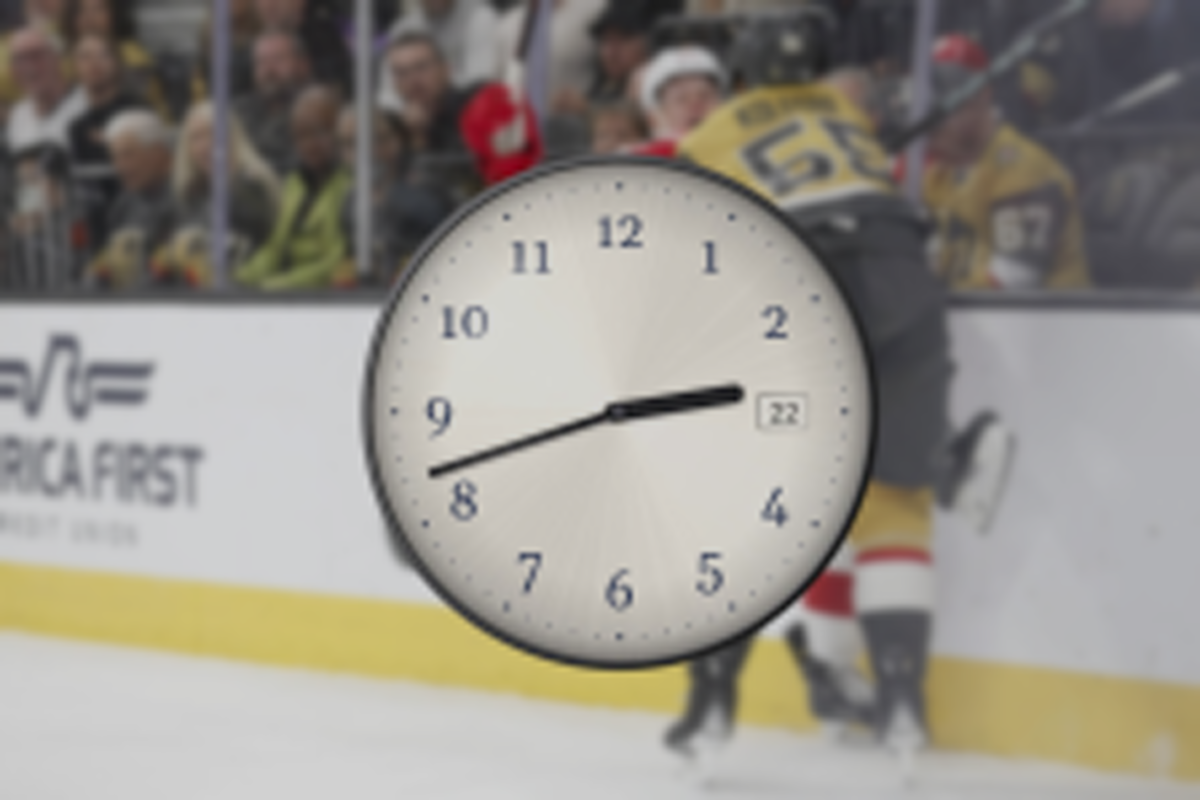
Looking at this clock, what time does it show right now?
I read 2:42
